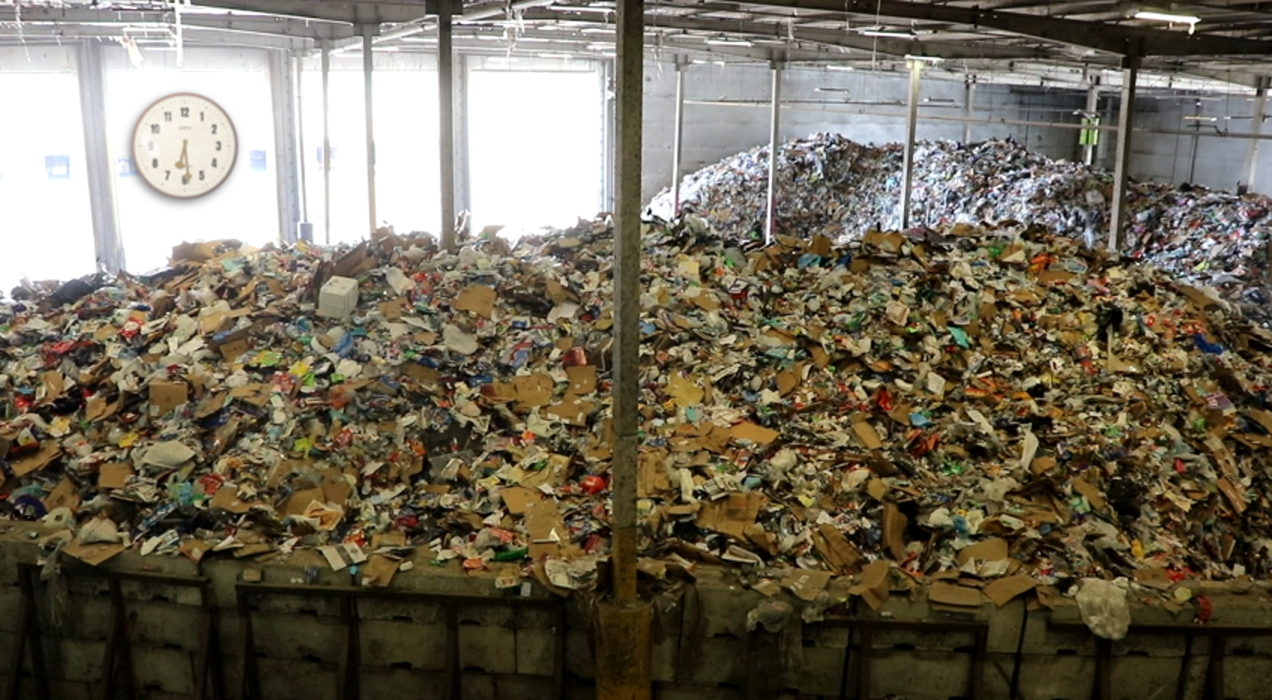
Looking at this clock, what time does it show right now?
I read 6:29
